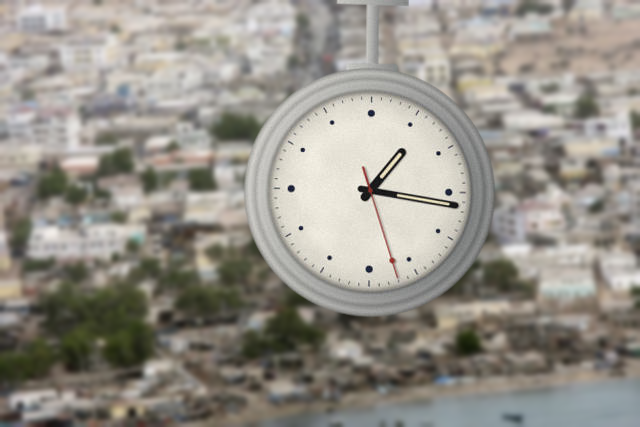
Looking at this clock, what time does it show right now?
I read 1:16:27
